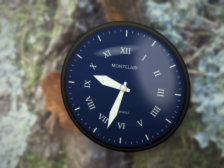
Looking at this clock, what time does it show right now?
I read 9:33
